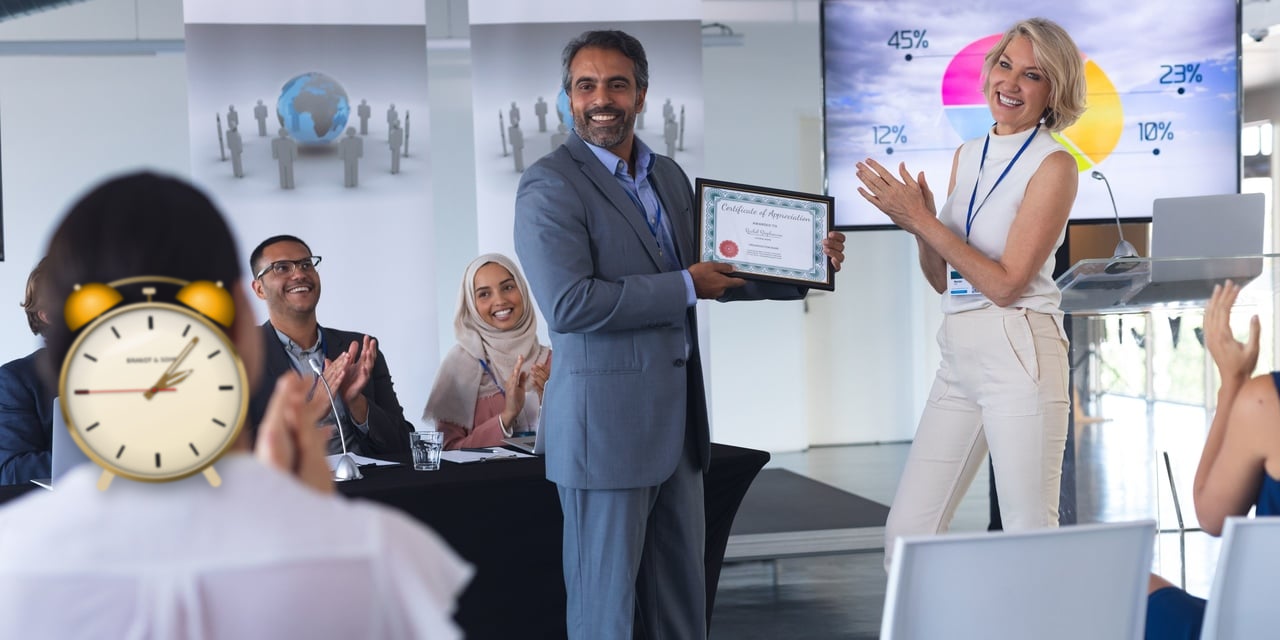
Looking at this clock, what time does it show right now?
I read 2:06:45
